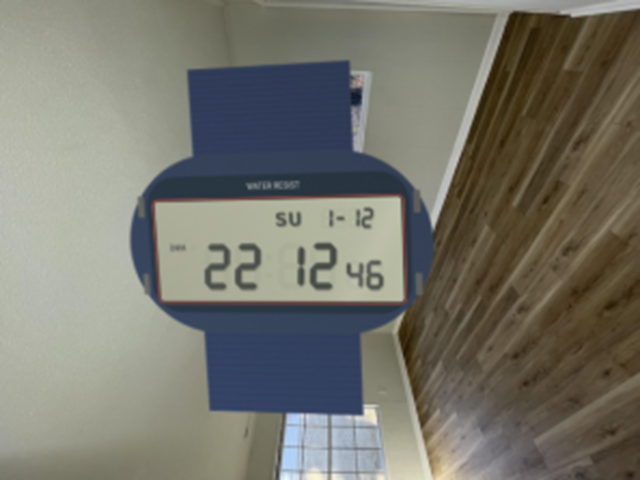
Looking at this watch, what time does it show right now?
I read 22:12:46
